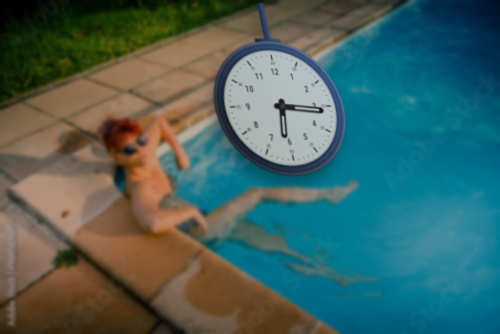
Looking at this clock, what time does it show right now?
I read 6:16
